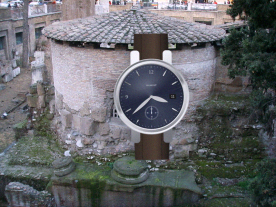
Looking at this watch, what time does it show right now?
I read 3:38
